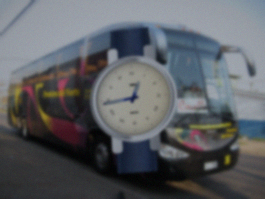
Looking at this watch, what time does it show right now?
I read 12:44
